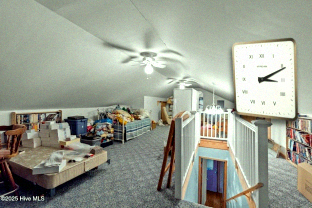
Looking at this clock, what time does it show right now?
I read 3:11
